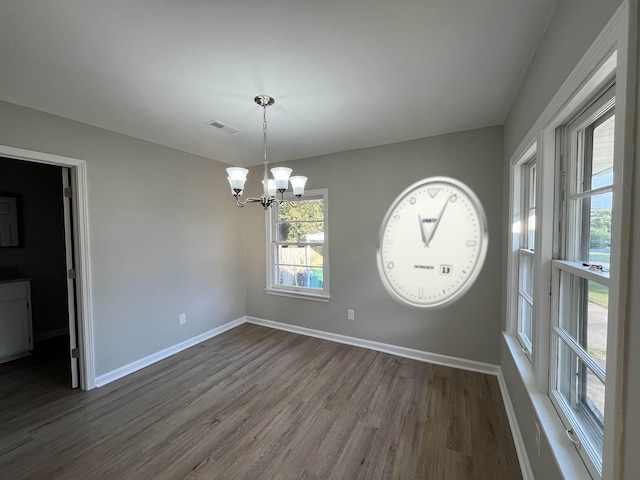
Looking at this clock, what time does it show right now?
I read 11:04
